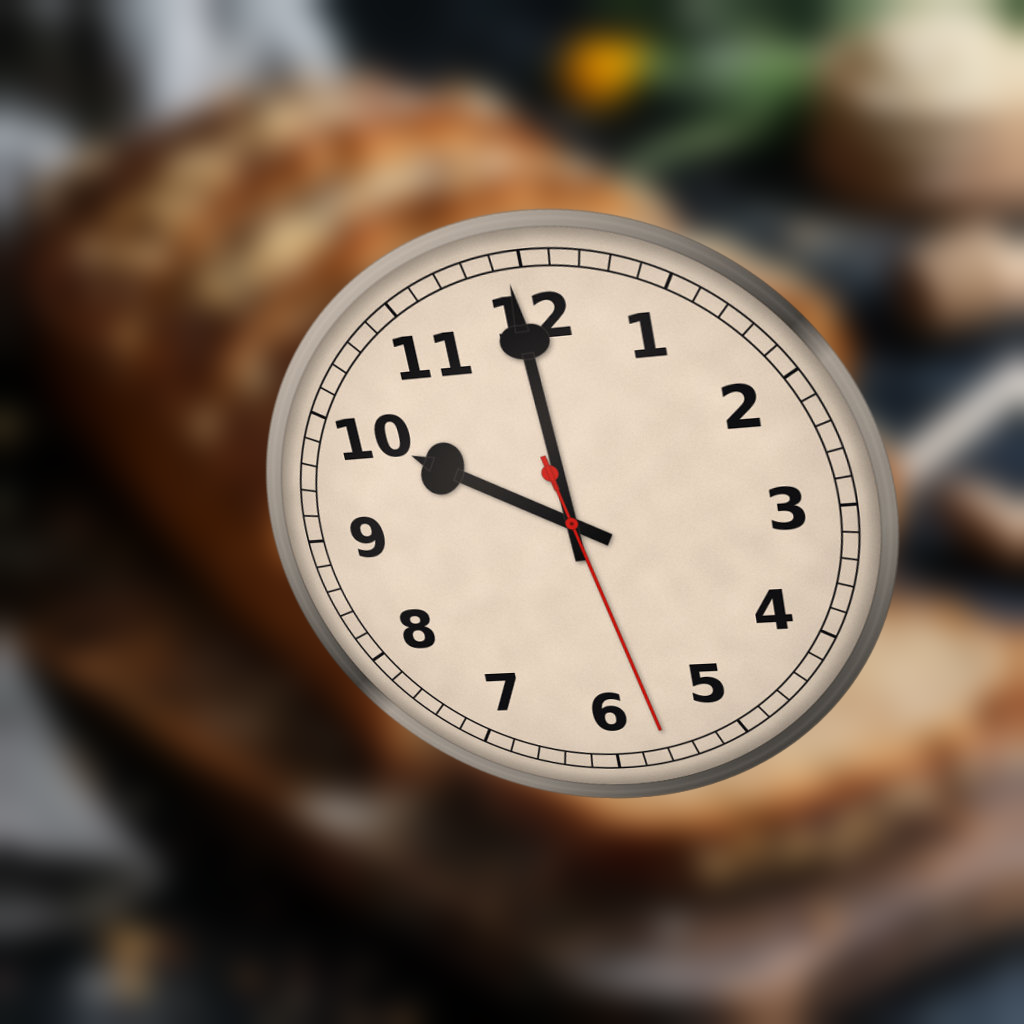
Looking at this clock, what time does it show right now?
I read 9:59:28
